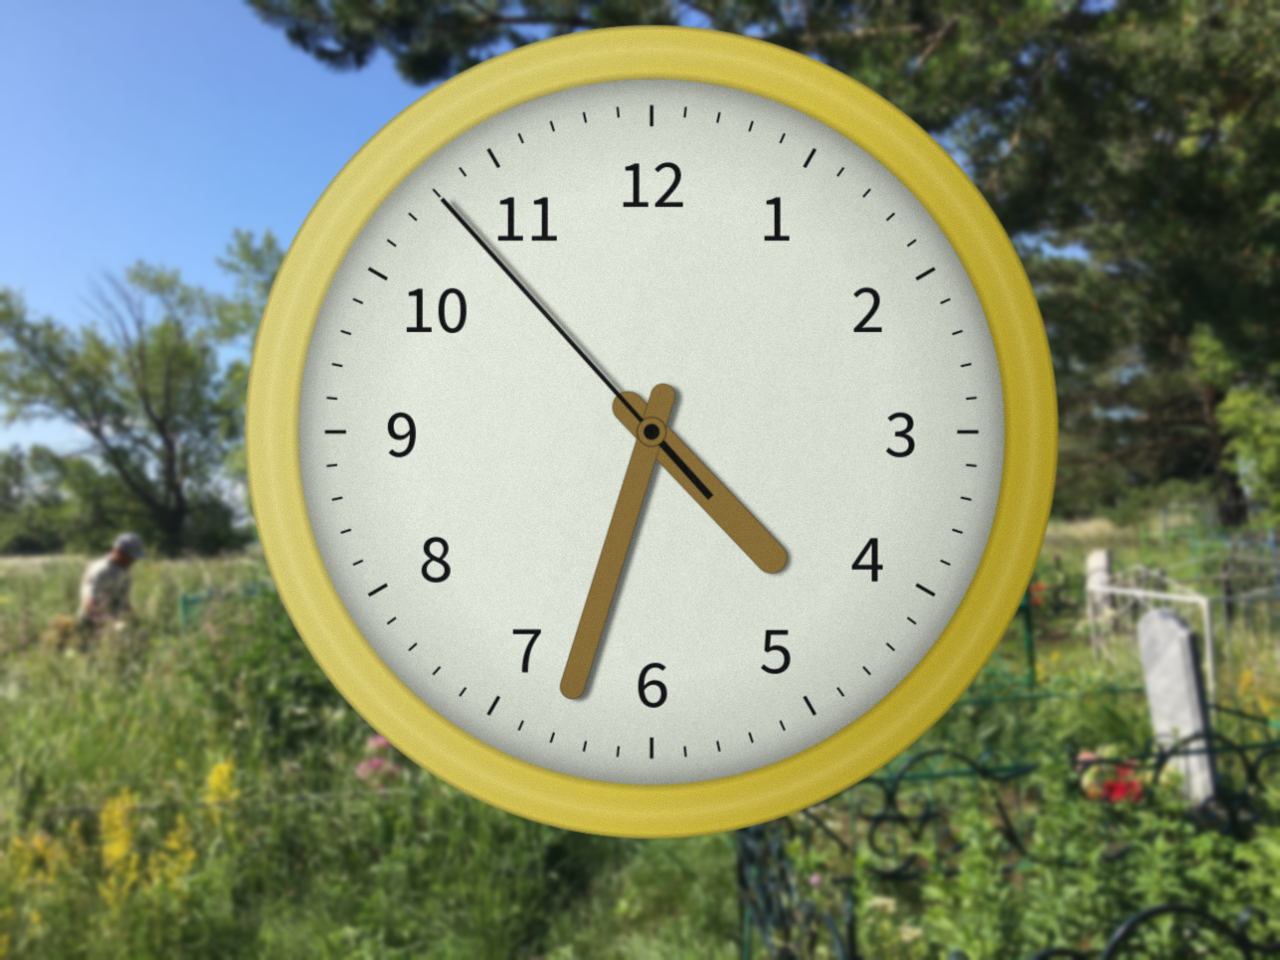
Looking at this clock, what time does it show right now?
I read 4:32:53
